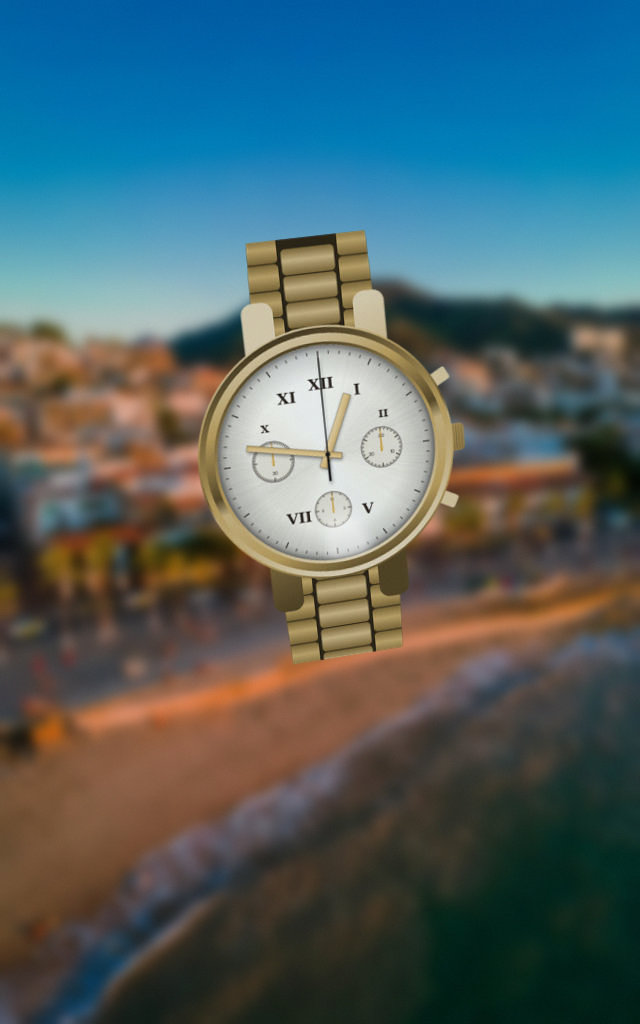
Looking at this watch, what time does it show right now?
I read 12:47
